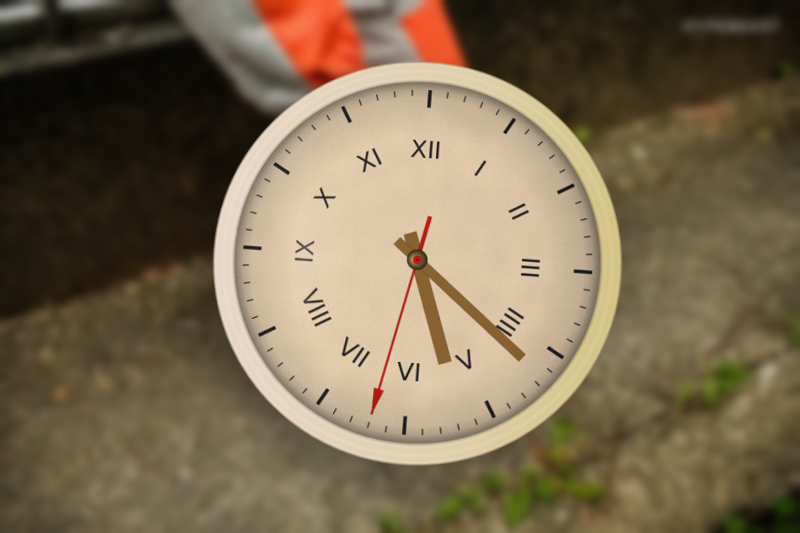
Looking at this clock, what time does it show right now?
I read 5:21:32
